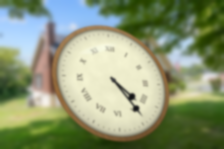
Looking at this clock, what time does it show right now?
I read 4:24
